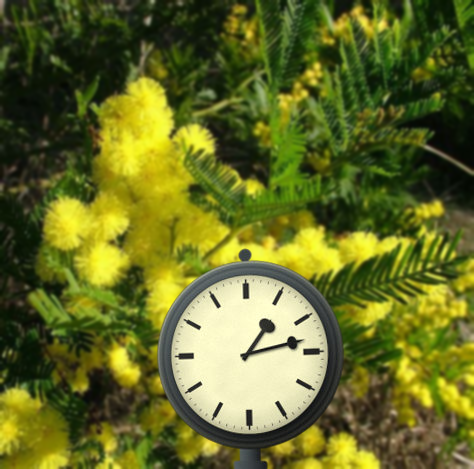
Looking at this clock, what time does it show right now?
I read 1:13
